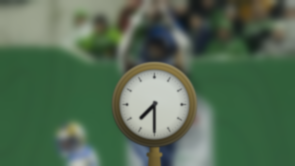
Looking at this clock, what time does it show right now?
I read 7:30
